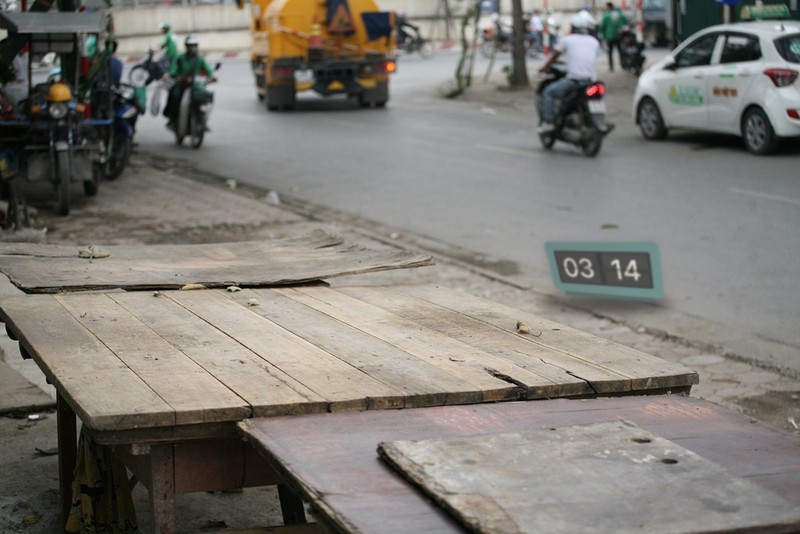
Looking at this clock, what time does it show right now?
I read 3:14
